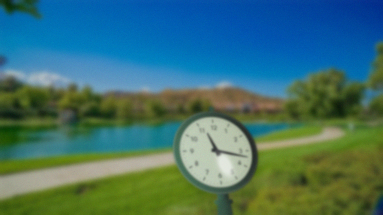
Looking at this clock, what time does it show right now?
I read 11:17
